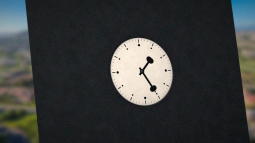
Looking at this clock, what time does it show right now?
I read 1:25
